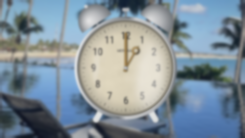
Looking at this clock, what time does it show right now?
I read 1:00
